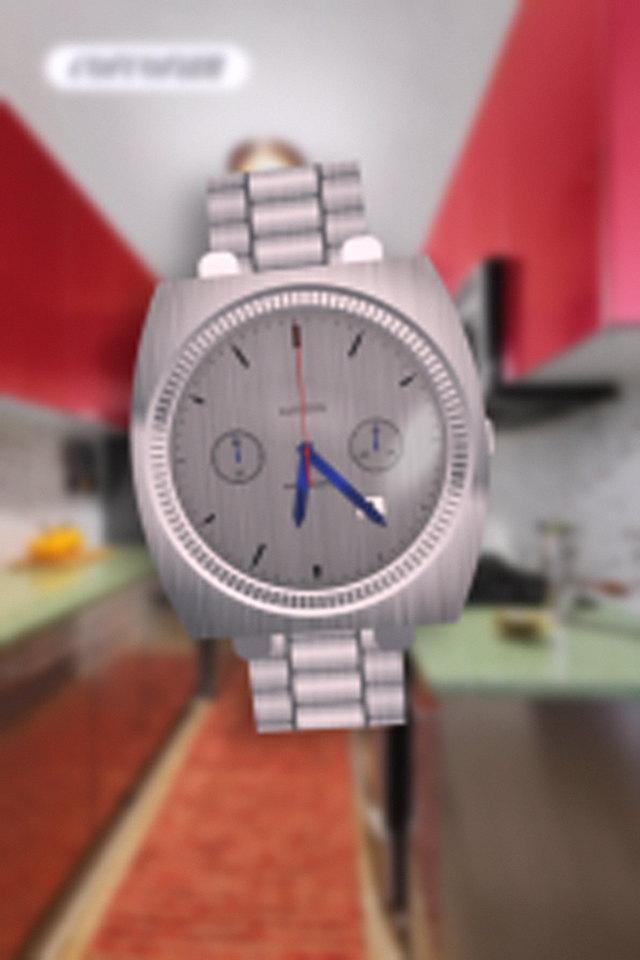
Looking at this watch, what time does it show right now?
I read 6:23
